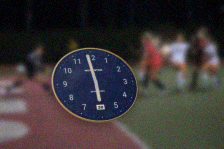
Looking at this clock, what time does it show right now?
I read 5:59
